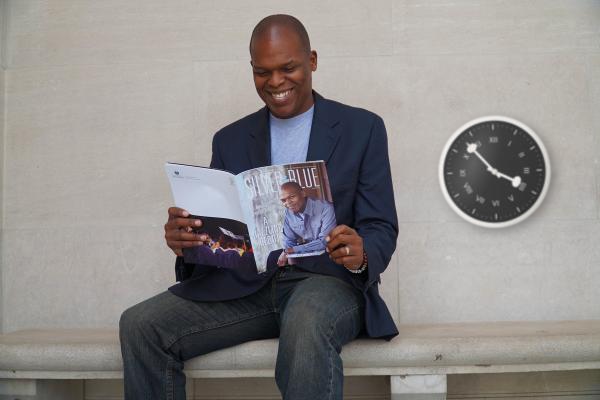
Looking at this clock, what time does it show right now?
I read 3:53
